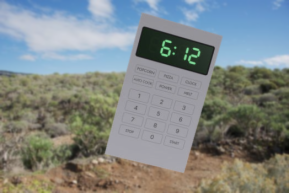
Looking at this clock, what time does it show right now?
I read 6:12
